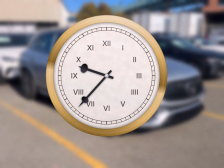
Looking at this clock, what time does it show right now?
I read 9:37
